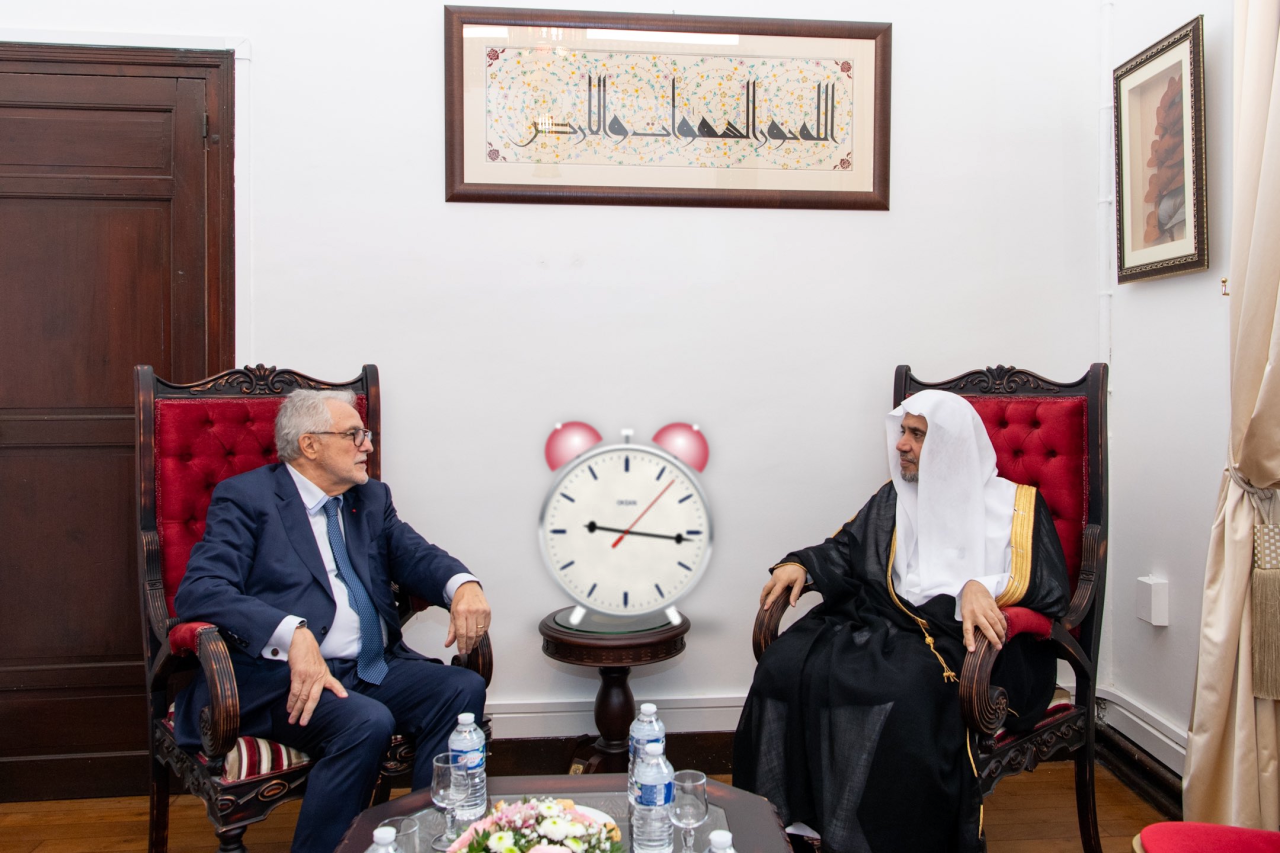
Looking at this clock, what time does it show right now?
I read 9:16:07
